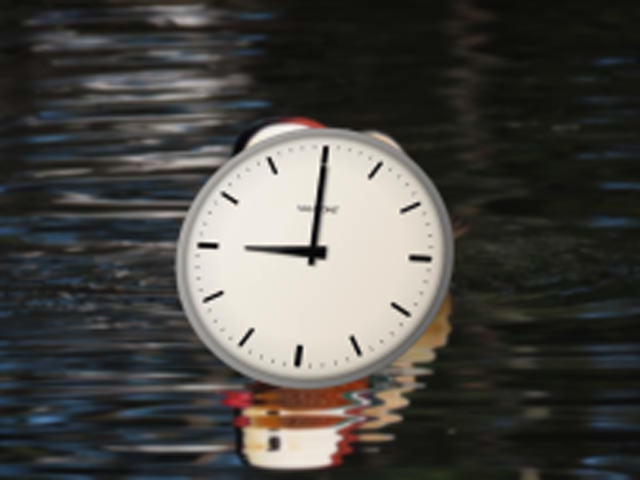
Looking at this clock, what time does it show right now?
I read 9:00
